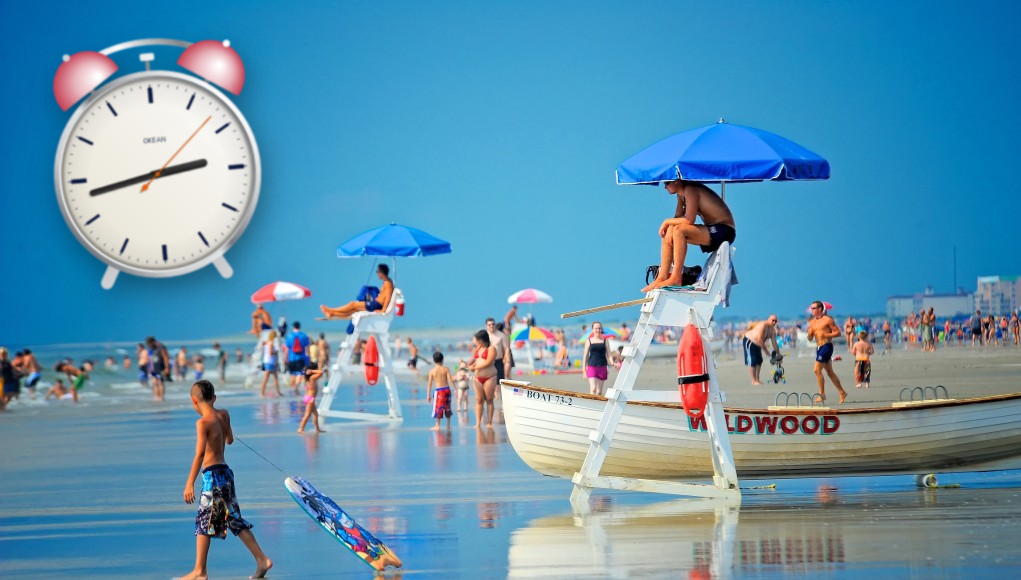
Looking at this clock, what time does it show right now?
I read 2:43:08
